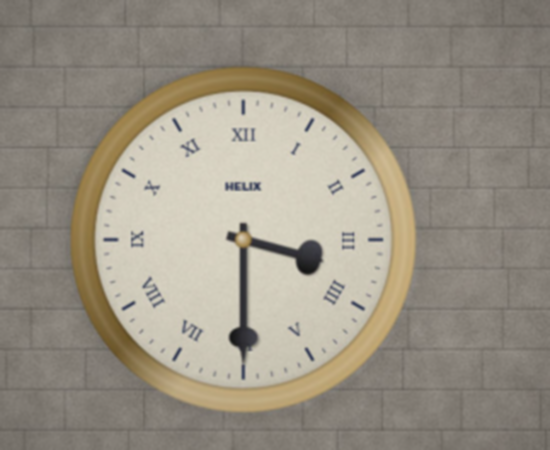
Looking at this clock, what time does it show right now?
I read 3:30
